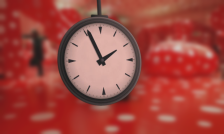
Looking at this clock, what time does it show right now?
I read 1:56
